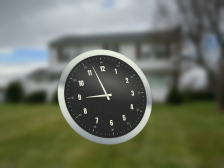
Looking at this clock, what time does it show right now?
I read 8:57
